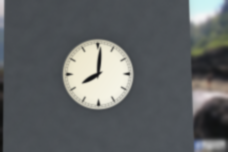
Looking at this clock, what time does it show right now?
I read 8:01
